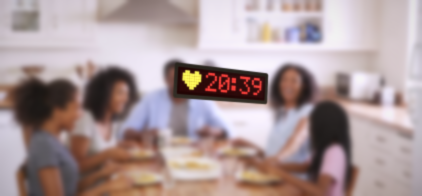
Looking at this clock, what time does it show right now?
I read 20:39
